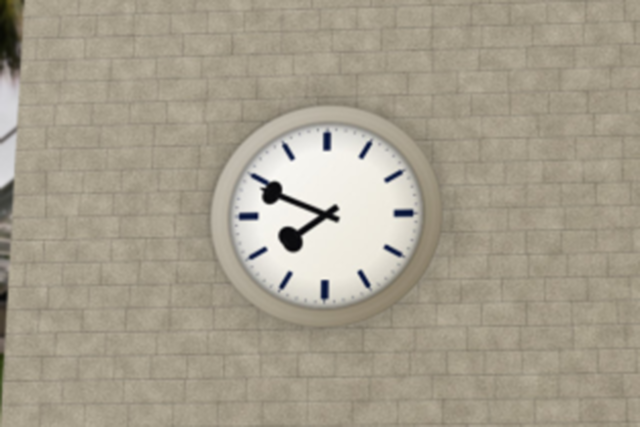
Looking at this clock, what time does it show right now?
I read 7:49
